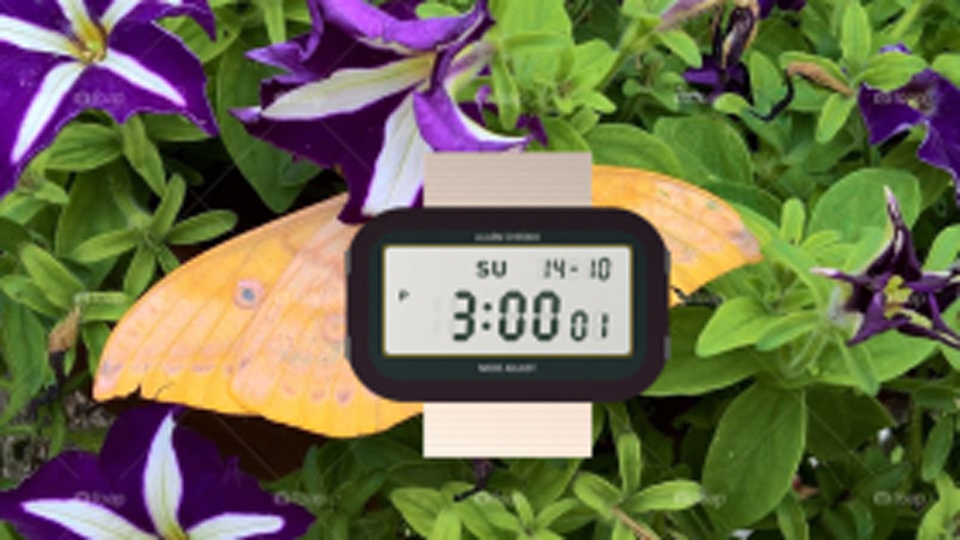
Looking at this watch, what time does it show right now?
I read 3:00:01
